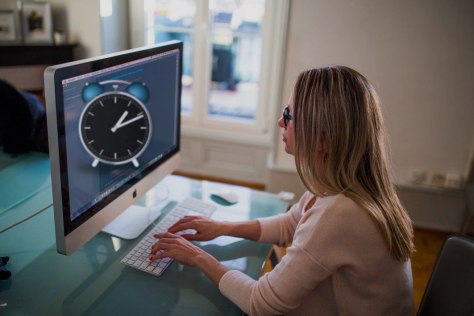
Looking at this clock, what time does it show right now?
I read 1:11
